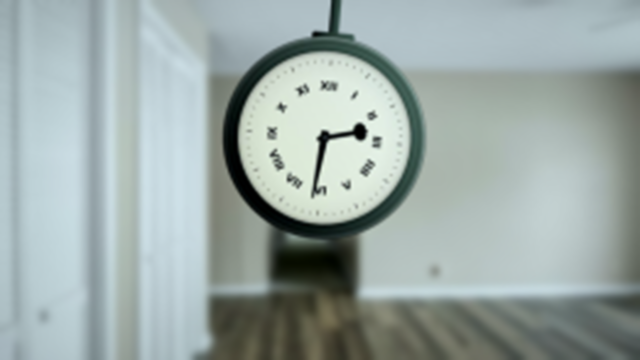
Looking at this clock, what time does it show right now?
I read 2:31
